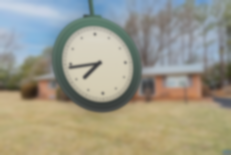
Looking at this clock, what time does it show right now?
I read 7:44
